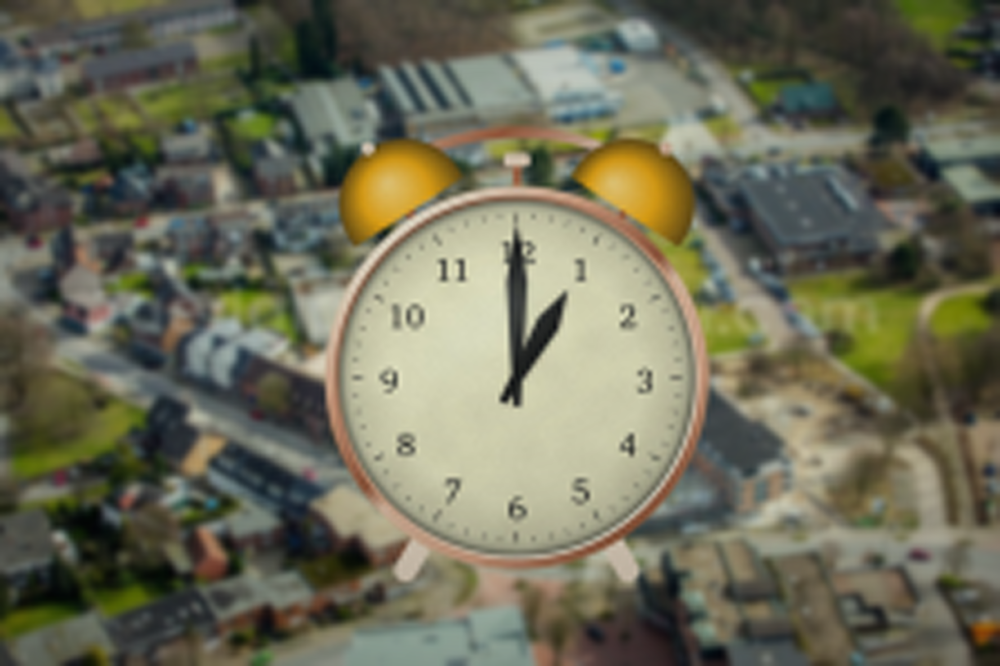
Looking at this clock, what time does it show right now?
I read 1:00
